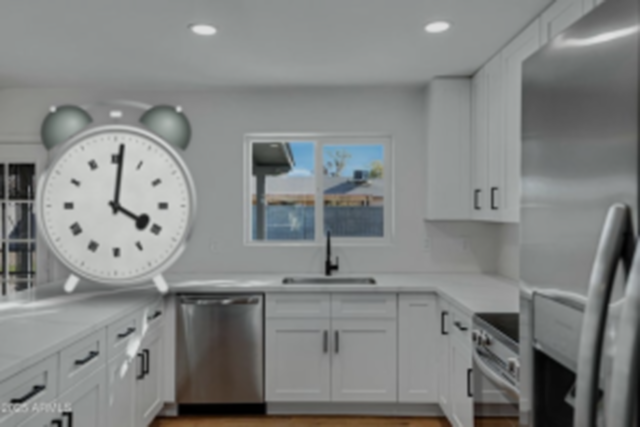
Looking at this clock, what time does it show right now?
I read 4:01
